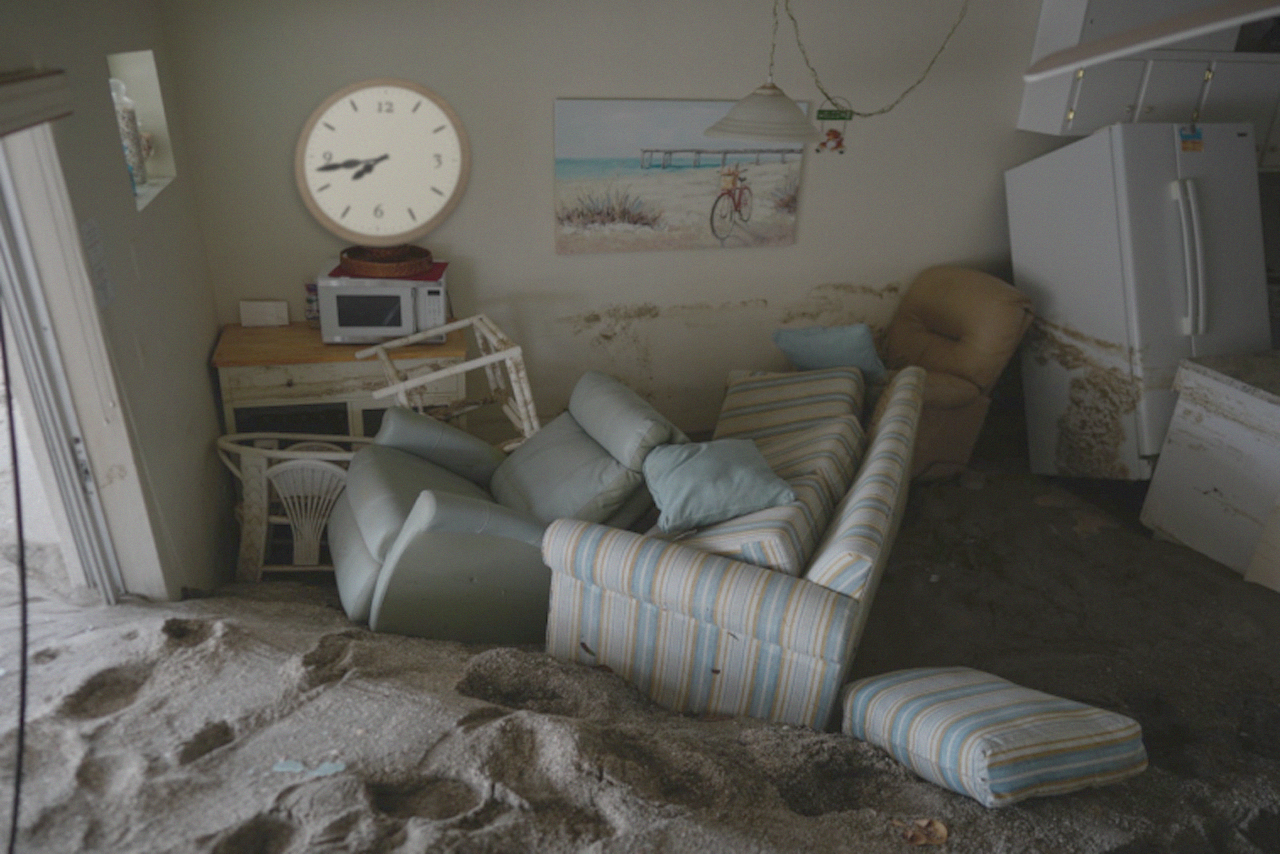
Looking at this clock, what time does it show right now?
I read 7:43
